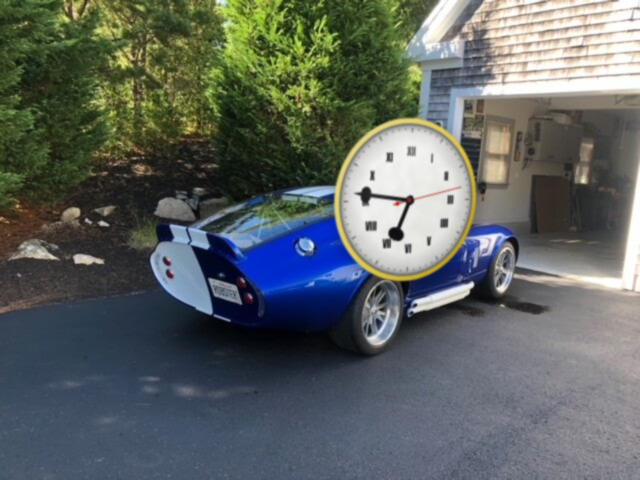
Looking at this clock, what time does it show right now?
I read 6:46:13
